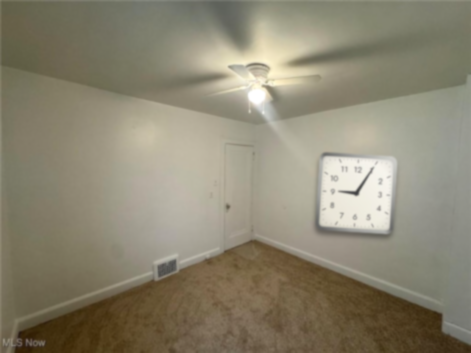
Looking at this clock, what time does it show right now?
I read 9:05
